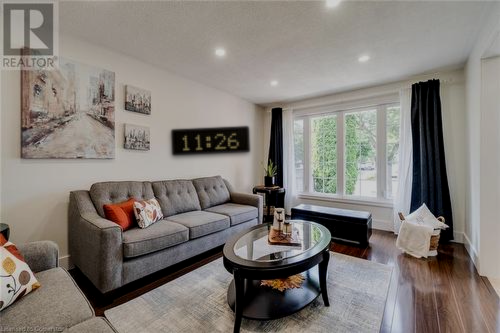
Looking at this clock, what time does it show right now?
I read 11:26
